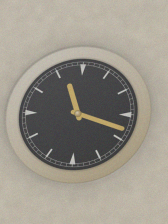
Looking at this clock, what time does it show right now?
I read 11:18
